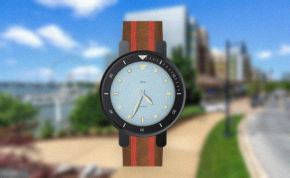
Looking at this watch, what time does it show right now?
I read 4:34
